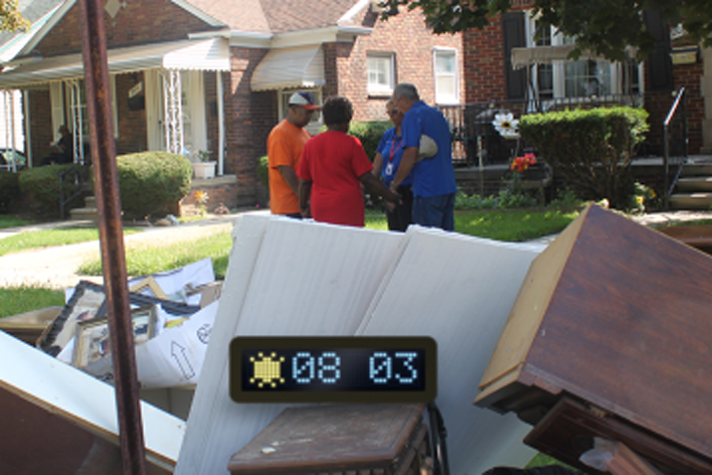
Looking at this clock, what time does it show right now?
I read 8:03
